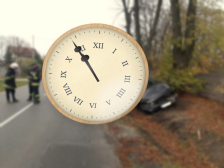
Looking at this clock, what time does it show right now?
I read 10:54
